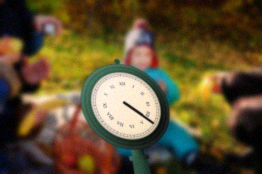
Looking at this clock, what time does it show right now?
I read 4:22
